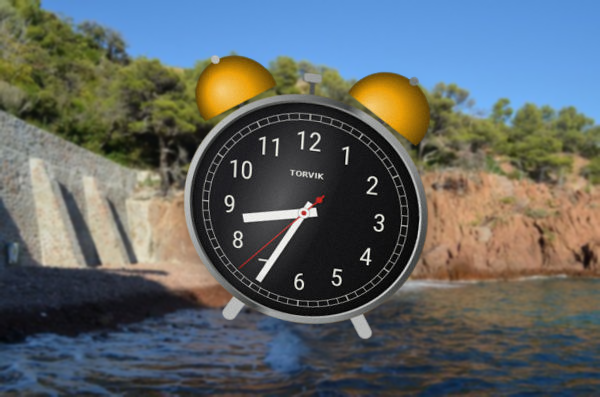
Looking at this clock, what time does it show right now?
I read 8:34:37
